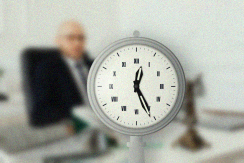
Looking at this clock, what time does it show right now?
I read 12:26
